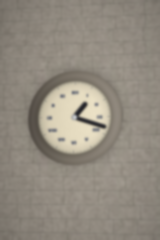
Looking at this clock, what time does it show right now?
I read 1:18
